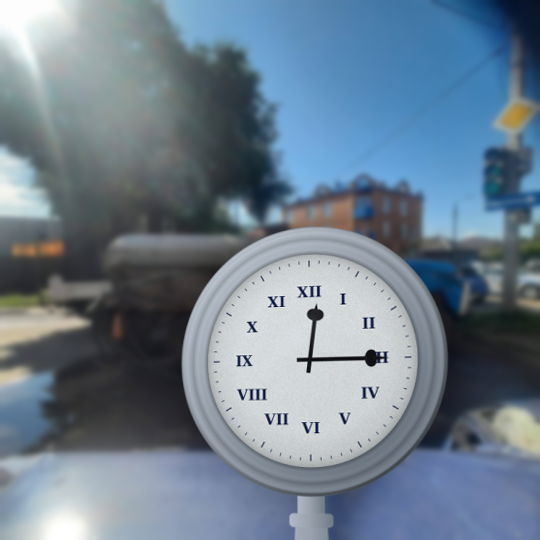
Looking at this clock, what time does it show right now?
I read 12:15
